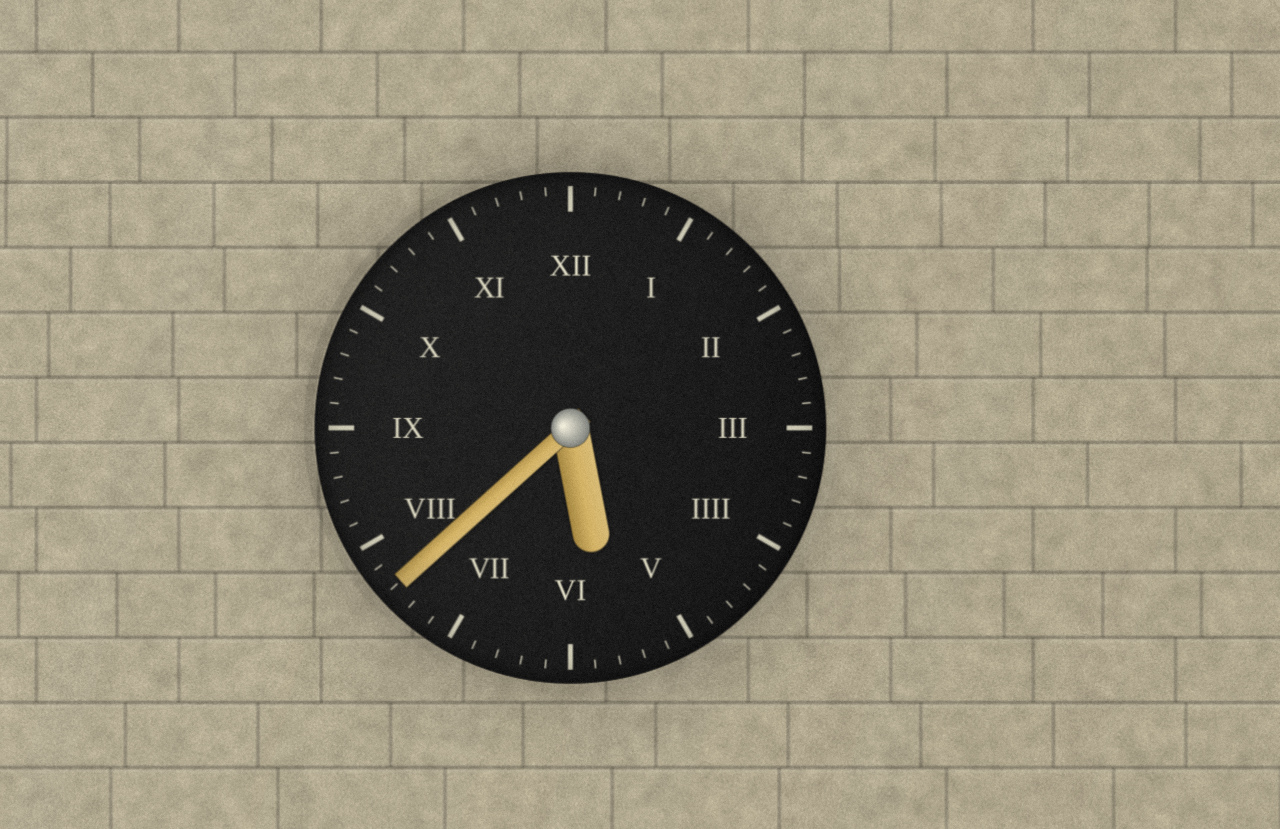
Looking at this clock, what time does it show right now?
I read 5:38
